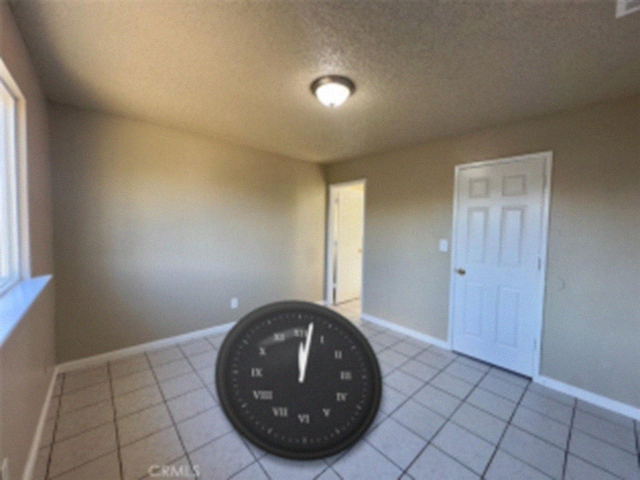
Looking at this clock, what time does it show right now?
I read 12:02
